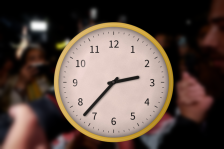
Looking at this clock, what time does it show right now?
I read 2:37
